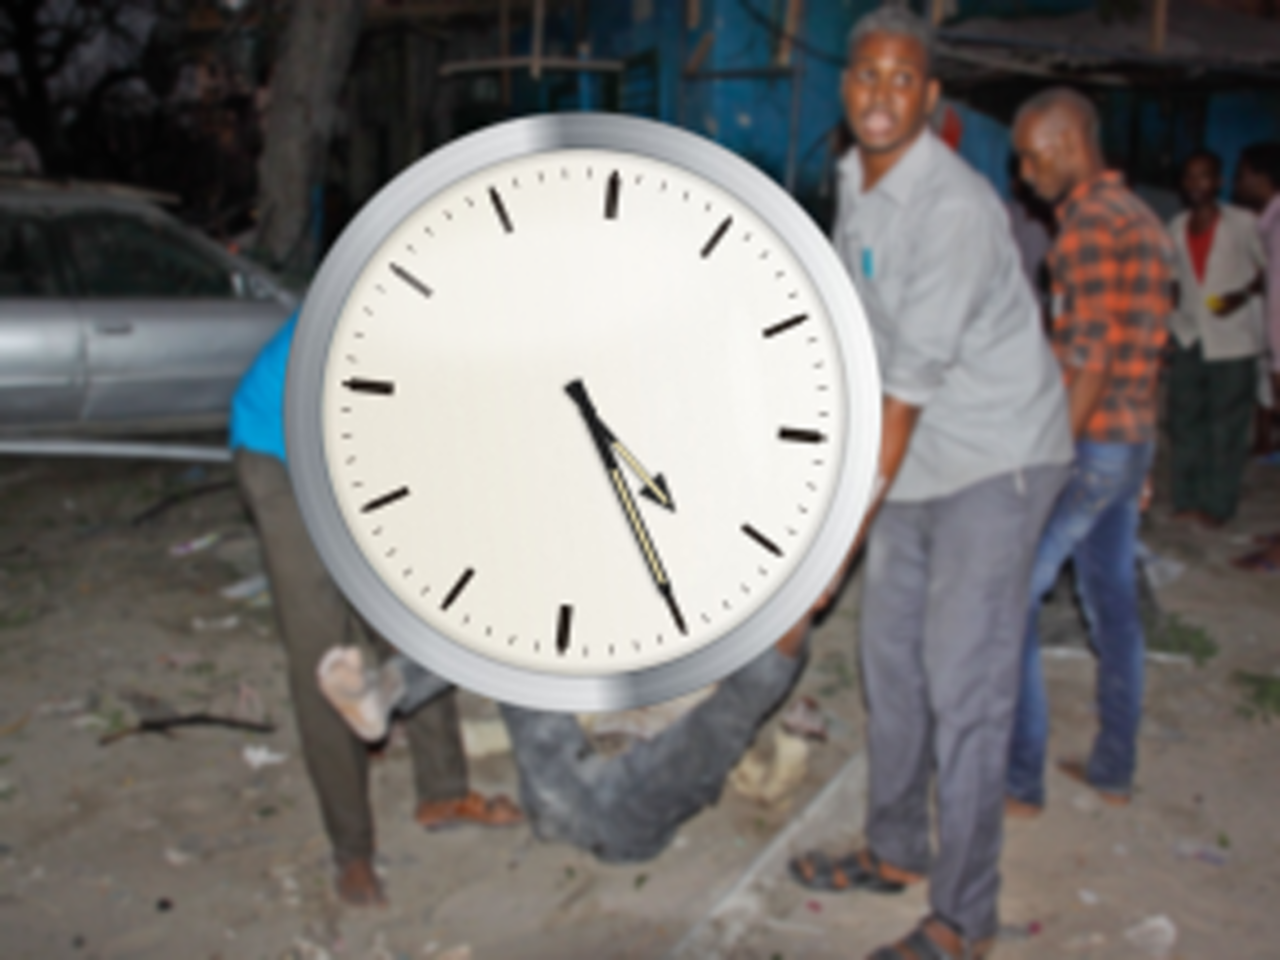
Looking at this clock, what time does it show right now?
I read 4:25
